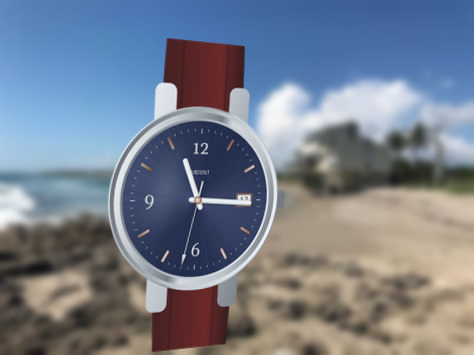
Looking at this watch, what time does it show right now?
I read 11:15:32
